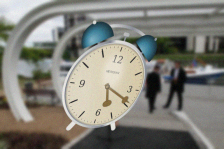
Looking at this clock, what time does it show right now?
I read 5:19
